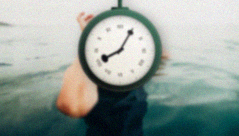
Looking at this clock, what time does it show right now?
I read 8:05
